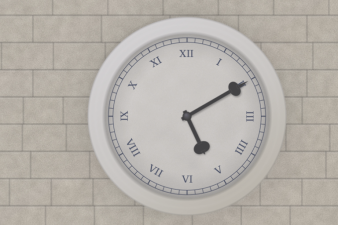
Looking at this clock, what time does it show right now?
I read 5:10
